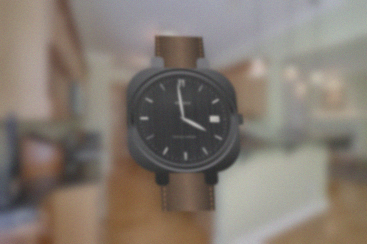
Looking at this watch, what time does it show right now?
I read 3:59
